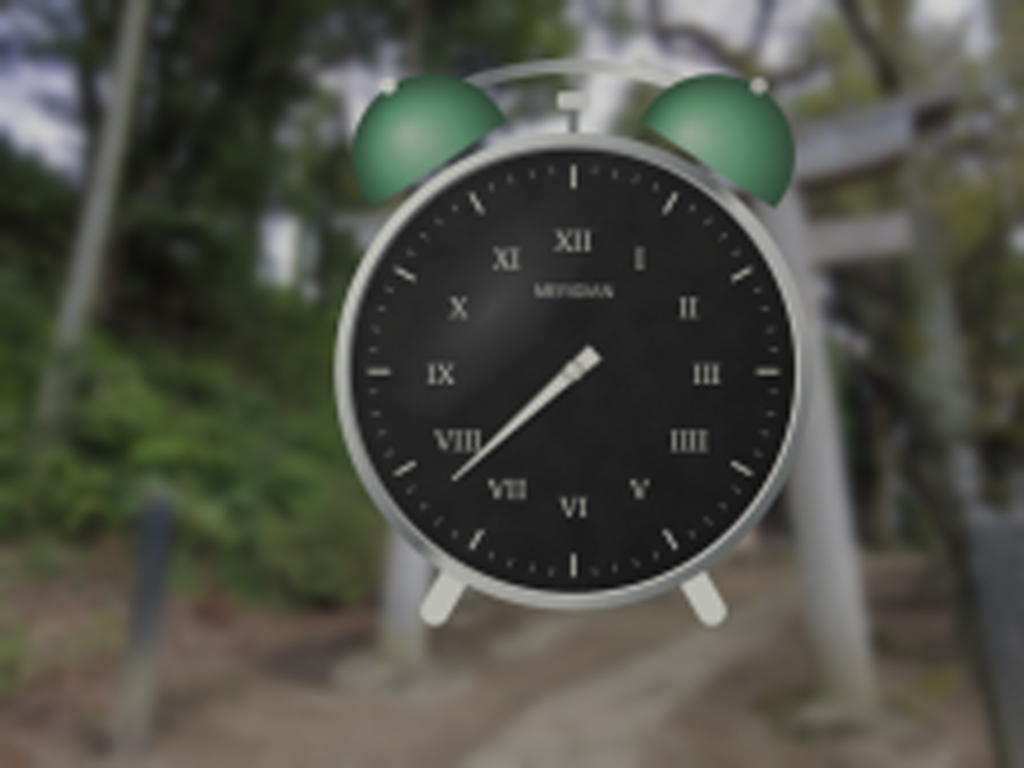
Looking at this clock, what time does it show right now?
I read 7:38
